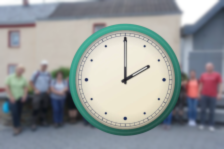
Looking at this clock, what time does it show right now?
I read 2:00
